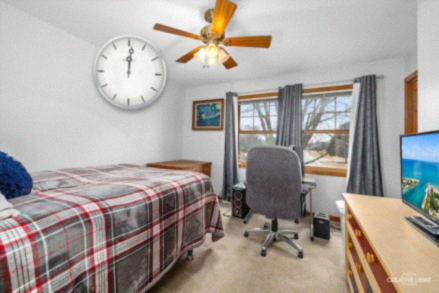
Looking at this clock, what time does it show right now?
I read 12:01
